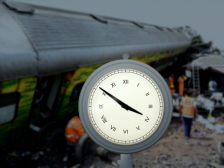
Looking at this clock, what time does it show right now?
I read 3:51
